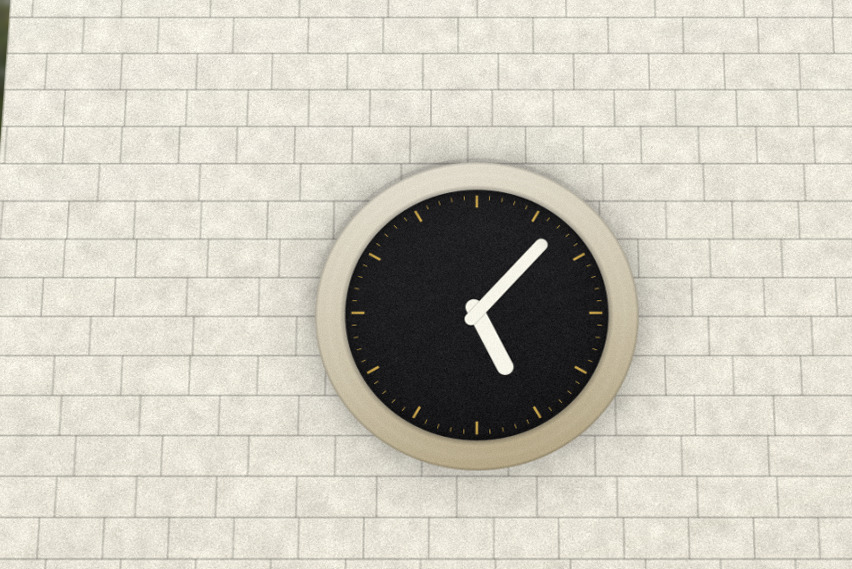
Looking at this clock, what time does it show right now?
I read 5:07
